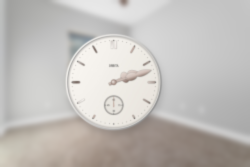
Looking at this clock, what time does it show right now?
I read 2:12
